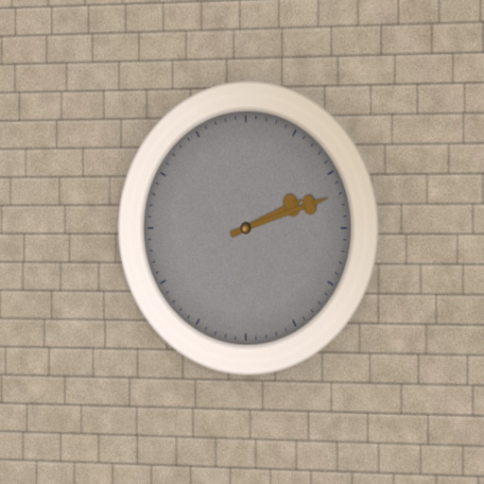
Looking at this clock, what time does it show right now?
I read 2:12
